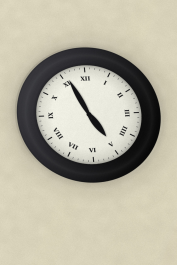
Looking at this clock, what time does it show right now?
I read 4:56
